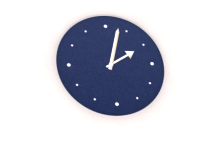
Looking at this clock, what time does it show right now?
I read 2:03
